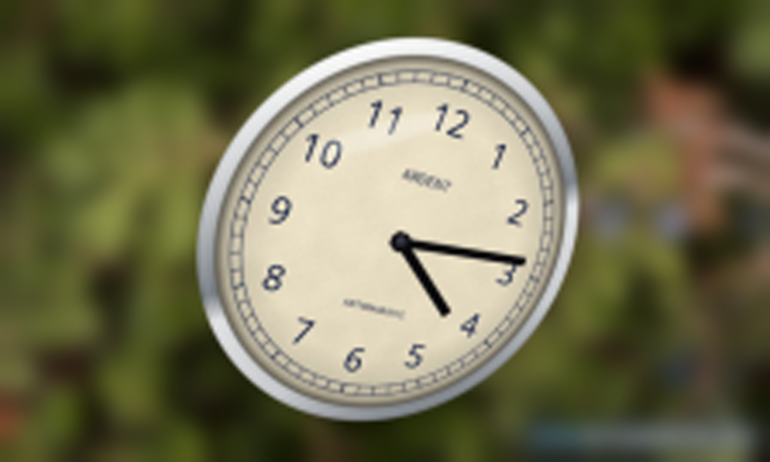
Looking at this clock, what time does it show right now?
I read 4:14
